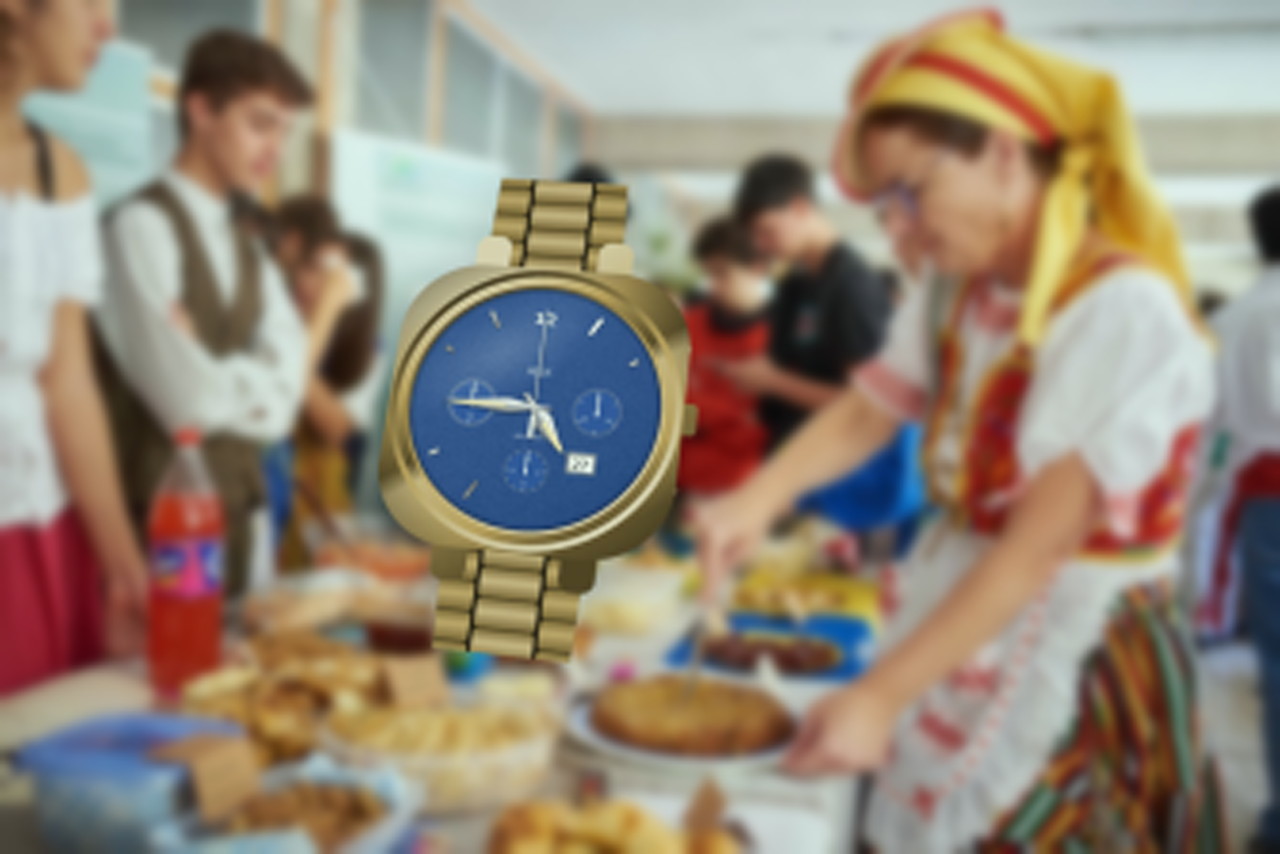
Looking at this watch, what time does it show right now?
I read 4:45
